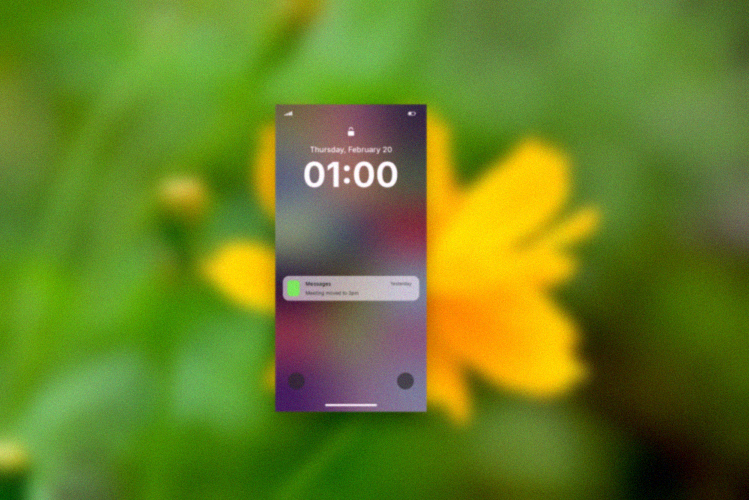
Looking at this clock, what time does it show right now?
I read 1:00
